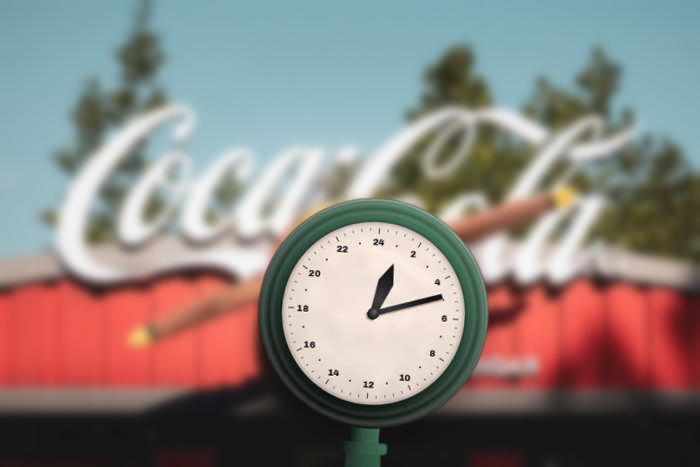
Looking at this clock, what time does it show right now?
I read 1:12
